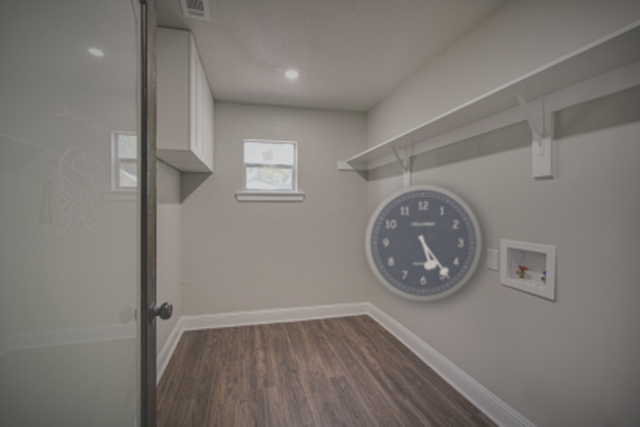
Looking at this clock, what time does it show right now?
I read 5:24
